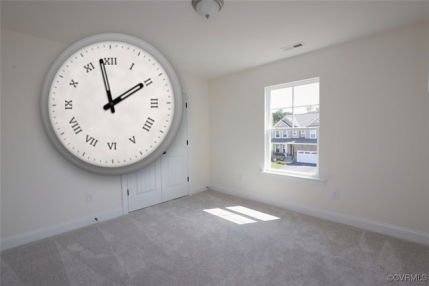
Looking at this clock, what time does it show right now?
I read 1:58
